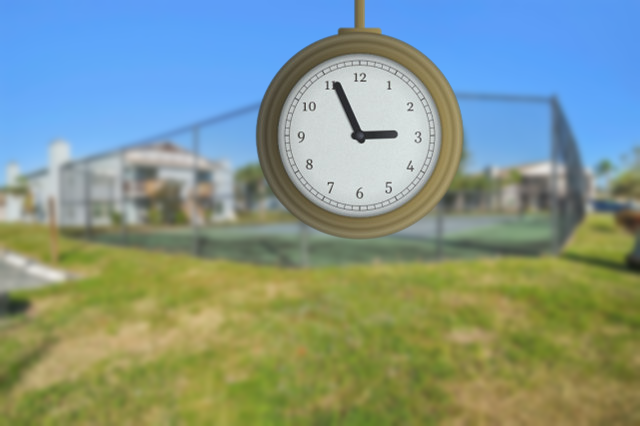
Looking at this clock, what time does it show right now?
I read 2:56
